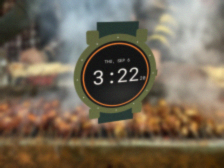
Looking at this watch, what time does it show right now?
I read 3:22
